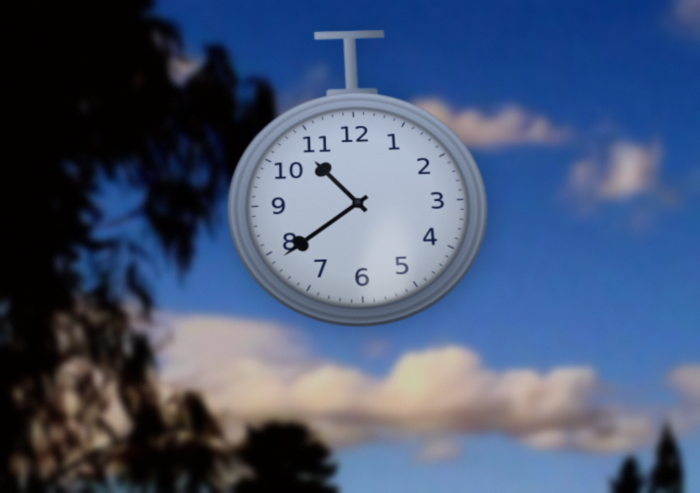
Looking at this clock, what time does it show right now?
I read 10:39
